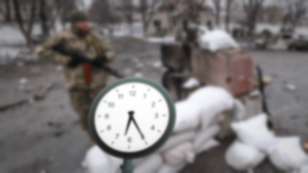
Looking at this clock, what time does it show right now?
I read 6:25
